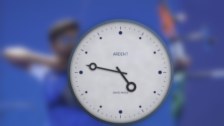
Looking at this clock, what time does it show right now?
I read 4:47
